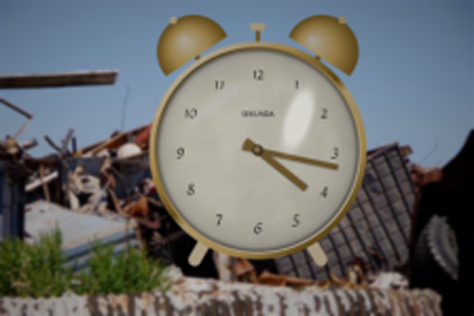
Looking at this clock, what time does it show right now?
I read 4:17
